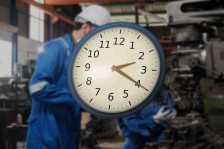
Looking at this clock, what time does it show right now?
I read 2:20
